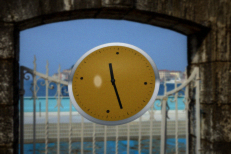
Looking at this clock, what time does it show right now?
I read 11:26
